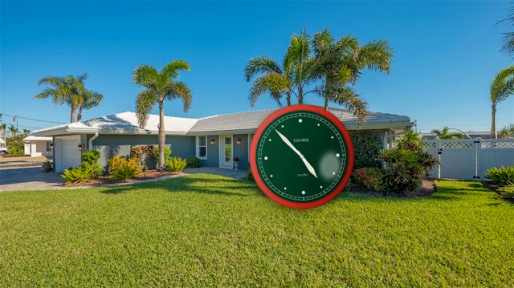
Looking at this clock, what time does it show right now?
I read 4:53
